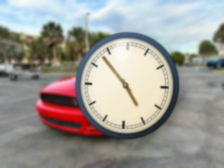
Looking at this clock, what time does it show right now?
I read 4:53
